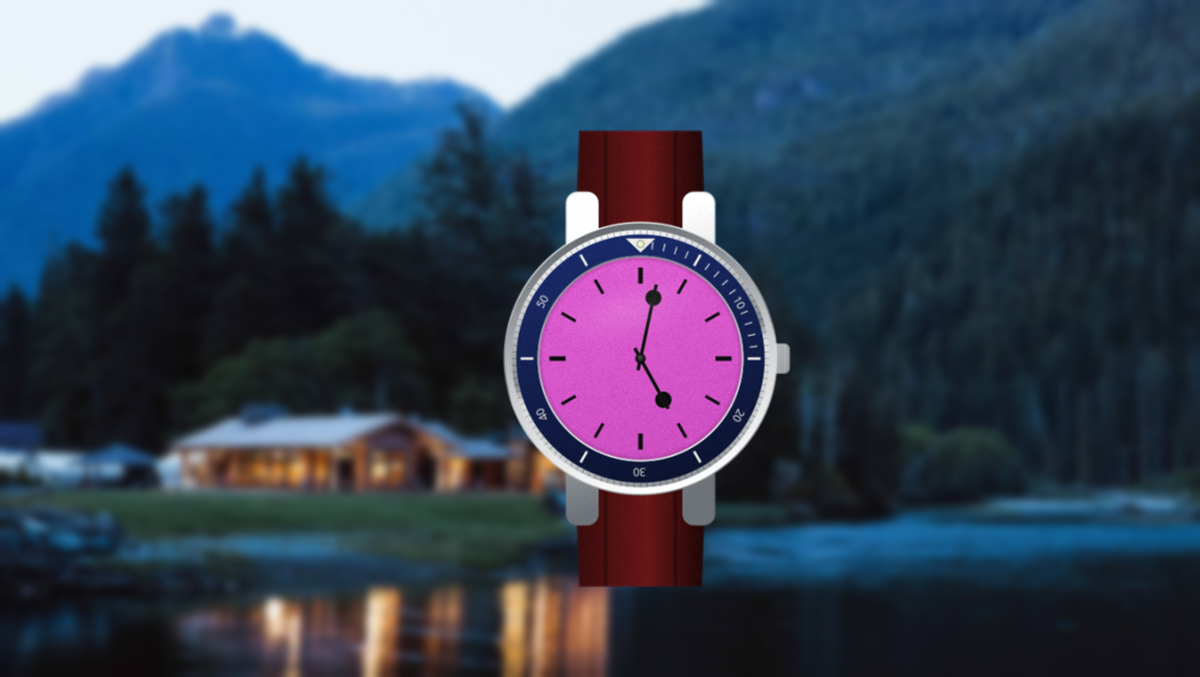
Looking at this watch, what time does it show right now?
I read 5:02
